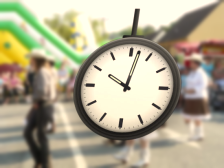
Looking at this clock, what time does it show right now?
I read 10:02
